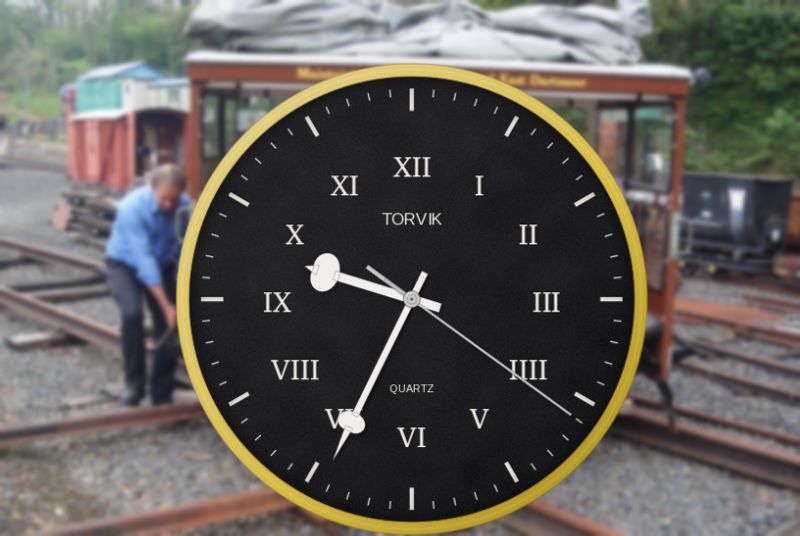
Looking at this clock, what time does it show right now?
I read 9:34:21
